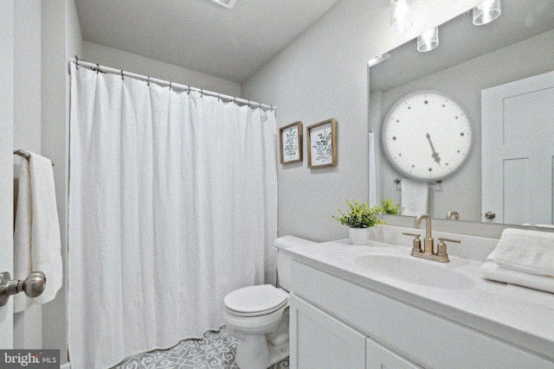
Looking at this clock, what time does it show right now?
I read 5:27
